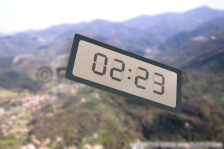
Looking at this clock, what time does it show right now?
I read 2:23
